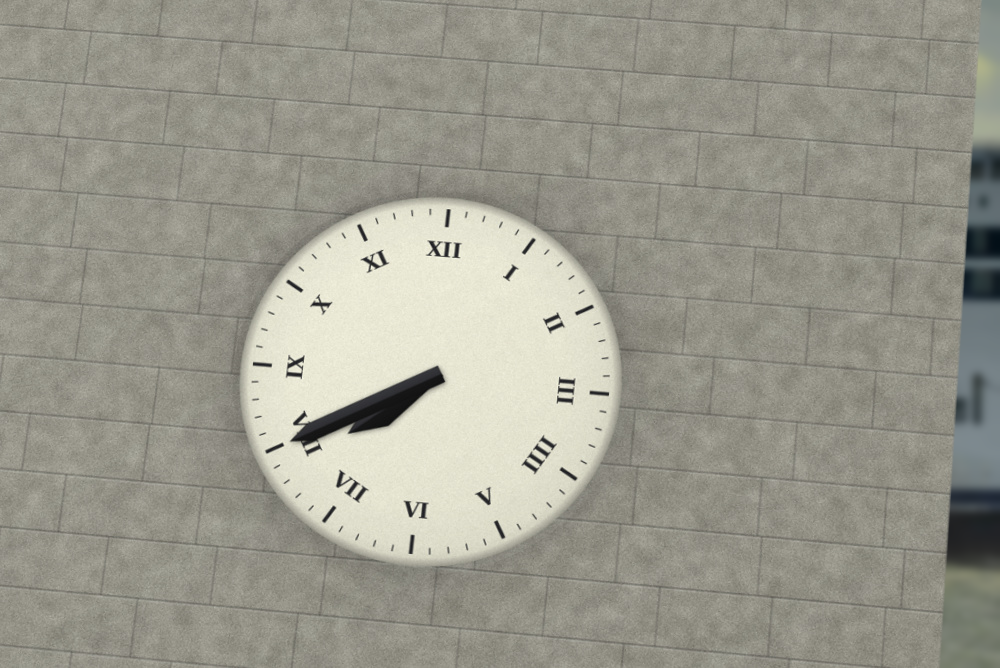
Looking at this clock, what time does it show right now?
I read 7:40
